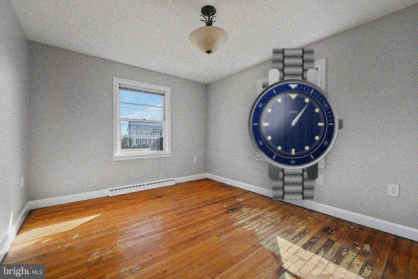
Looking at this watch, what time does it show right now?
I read 1:06
